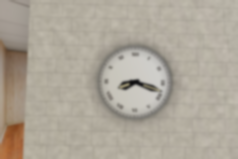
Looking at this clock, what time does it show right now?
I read 8:18
